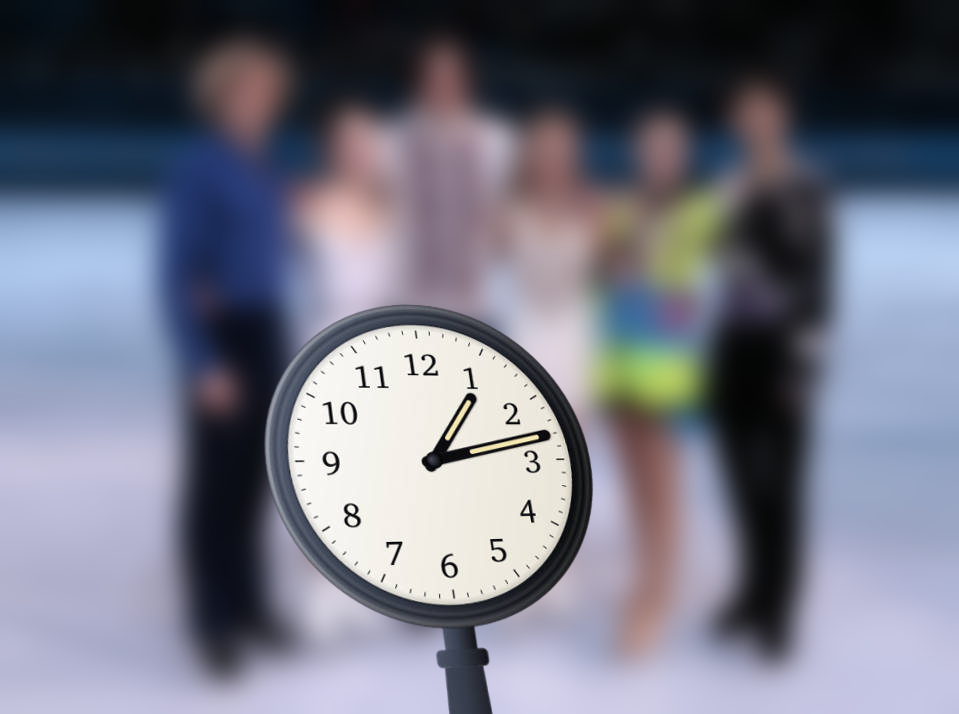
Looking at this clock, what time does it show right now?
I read 1:13
